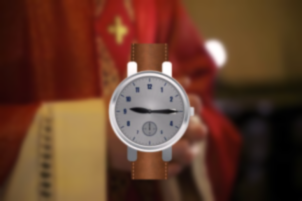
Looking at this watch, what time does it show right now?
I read 9:15
